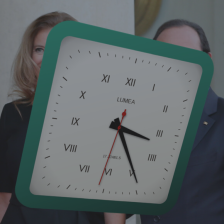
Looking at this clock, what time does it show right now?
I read 3:24:31
